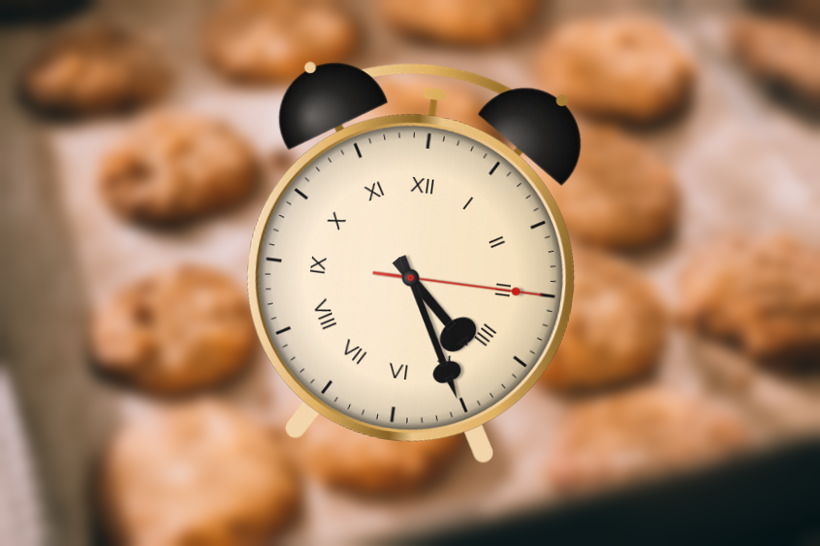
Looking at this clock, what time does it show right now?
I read 4:25:15
